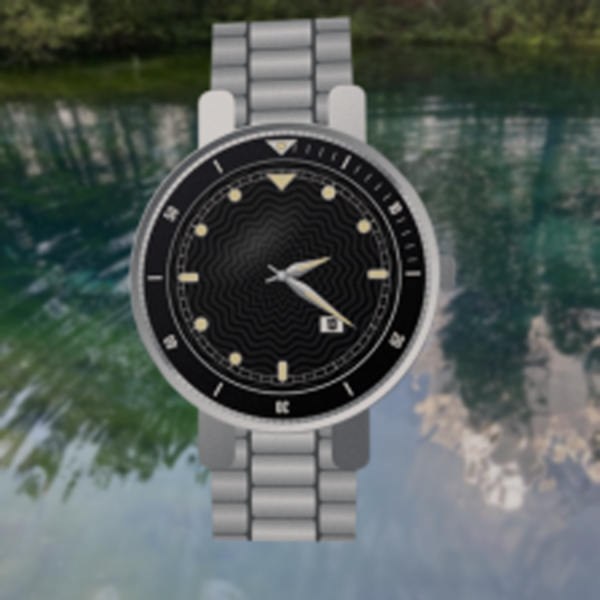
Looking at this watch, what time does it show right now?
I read 2:21
